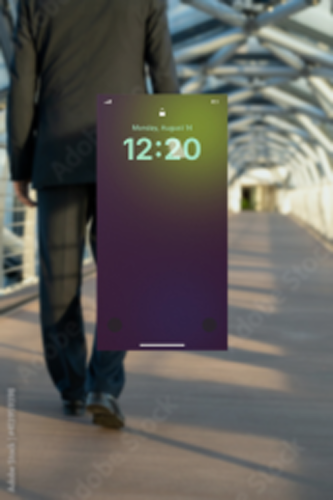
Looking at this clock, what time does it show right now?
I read 12:20
